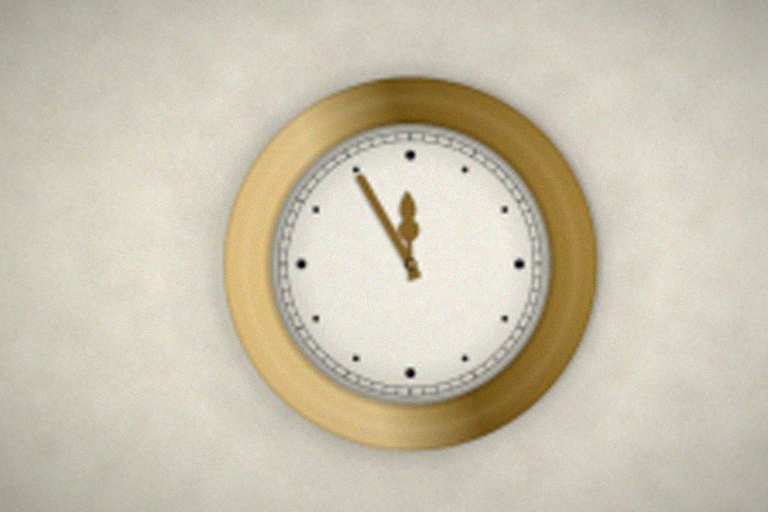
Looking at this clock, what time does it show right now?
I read 11:55
